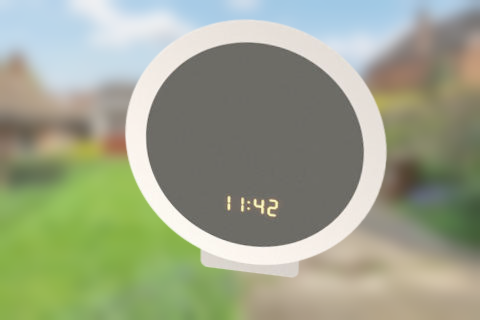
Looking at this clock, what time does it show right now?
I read 11:42
